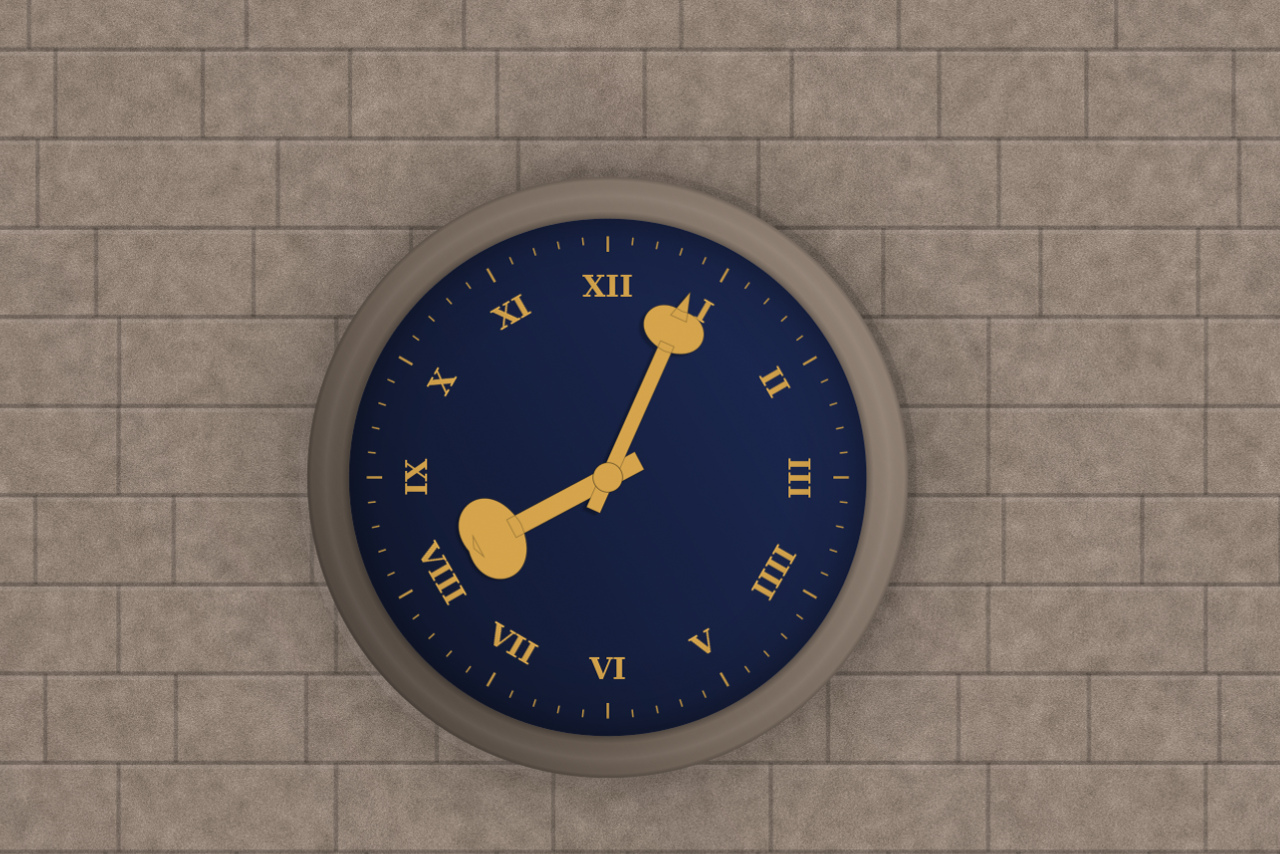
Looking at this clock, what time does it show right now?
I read 8:04
